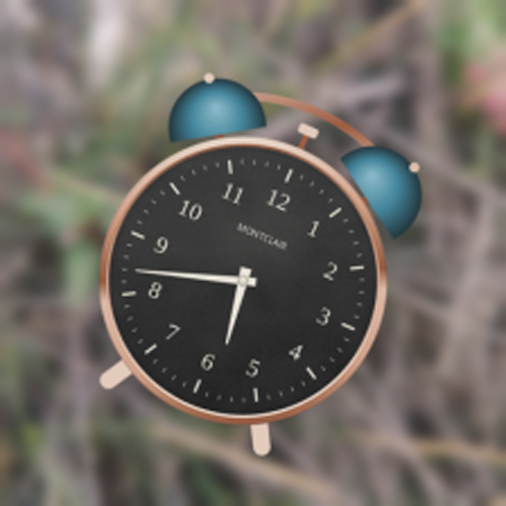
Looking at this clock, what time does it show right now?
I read 5:42
